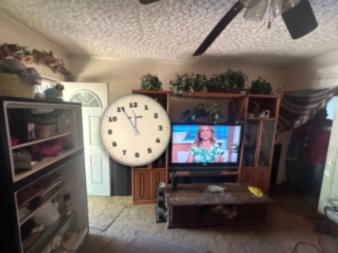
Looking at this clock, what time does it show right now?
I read 11:55
